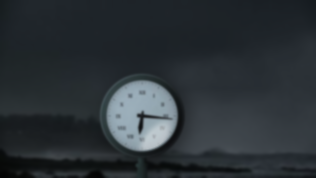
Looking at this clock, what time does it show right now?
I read 6:16
